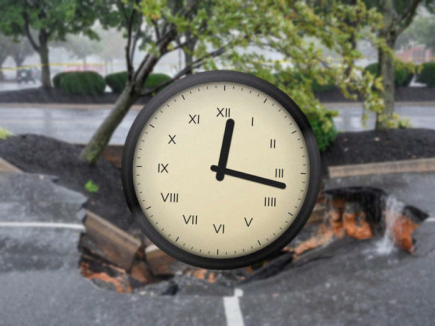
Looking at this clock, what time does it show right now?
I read 12:17
